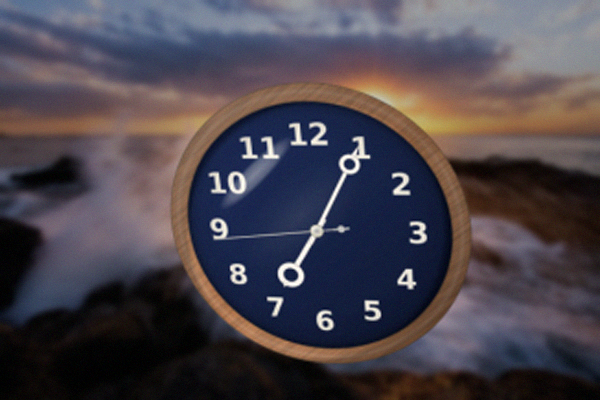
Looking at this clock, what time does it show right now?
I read 7:04:44
